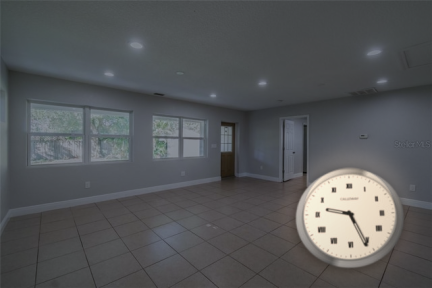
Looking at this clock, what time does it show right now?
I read 9:26
